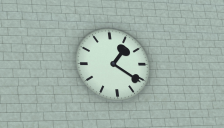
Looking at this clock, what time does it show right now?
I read 1:21
